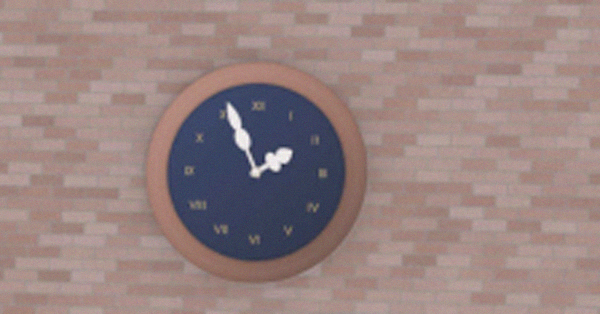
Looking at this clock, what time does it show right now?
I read 1:56
